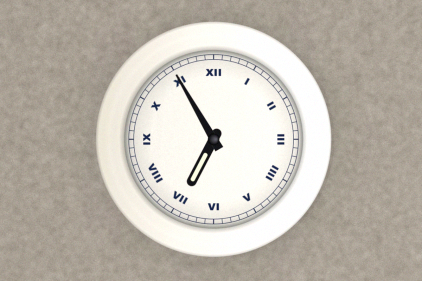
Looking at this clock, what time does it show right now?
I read 6:55
